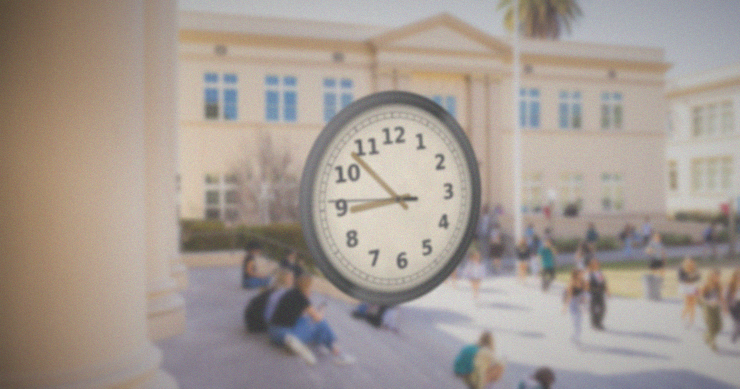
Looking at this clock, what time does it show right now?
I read 8:52:46
